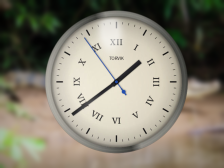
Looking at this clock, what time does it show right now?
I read 1:38:54
